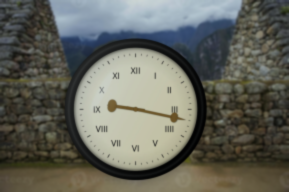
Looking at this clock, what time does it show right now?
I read 9:17
